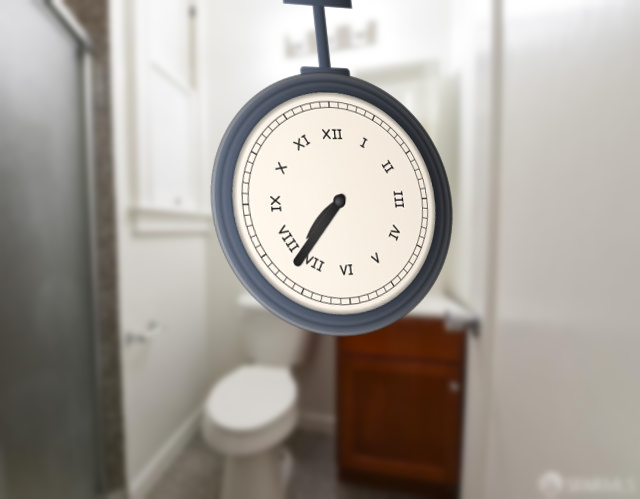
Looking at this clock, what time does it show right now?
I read 7:37
